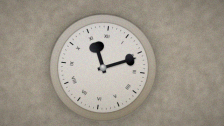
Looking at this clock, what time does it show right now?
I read 11:11
